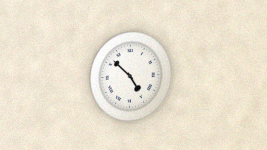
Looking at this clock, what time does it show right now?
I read 4:52
